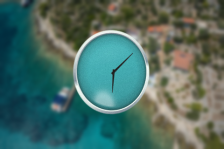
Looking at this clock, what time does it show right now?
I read 6:08
